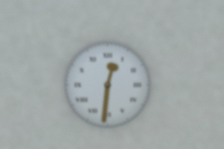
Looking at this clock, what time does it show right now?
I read 12:31
